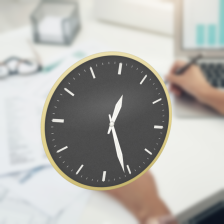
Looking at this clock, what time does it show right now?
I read 12:26
